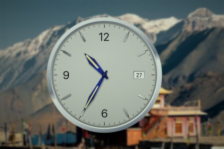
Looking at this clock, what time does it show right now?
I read 10:35
